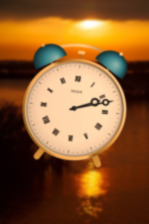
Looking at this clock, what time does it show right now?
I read 2:12
